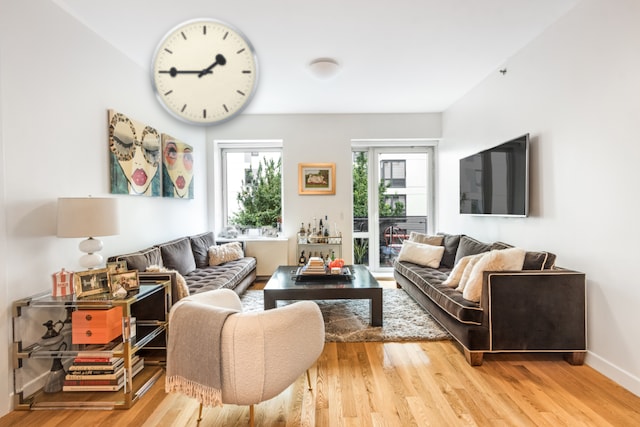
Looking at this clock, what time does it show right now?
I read 1:45
